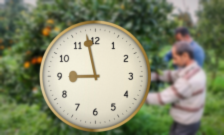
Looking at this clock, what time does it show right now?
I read 8:58
